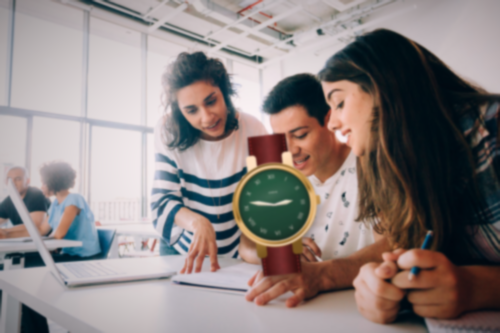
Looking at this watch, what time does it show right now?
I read 2:47
